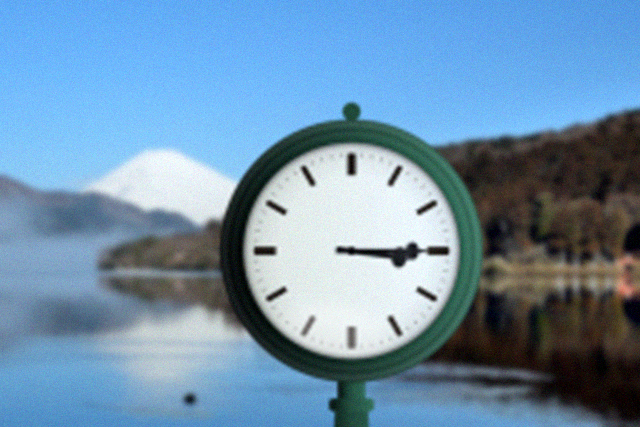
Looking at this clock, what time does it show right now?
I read 3:15
